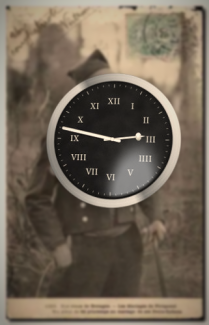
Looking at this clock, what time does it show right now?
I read 2:47
